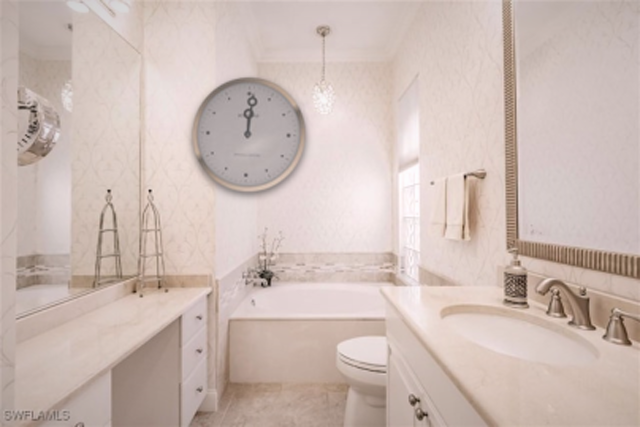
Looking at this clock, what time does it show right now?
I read 12:01
